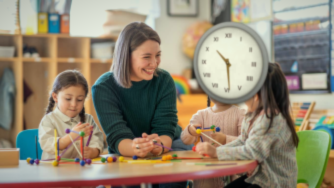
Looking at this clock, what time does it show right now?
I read 10:29
